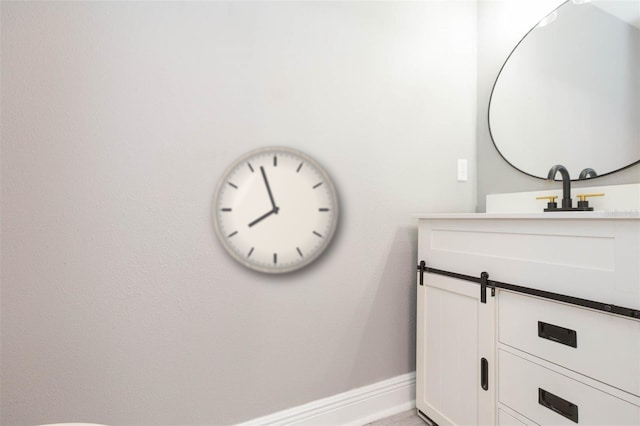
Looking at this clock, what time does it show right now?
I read 7:57
